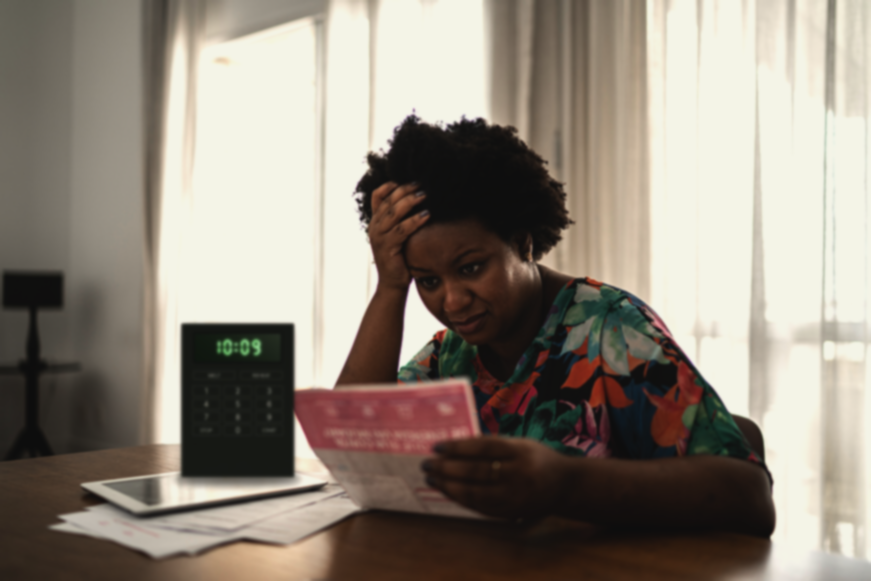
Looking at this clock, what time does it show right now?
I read 10:09
